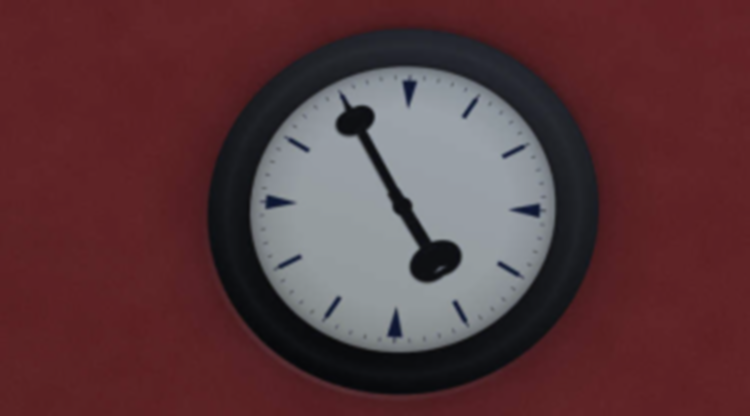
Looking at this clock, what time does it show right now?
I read 4:55
